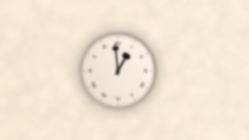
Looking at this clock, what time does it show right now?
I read 12:59
